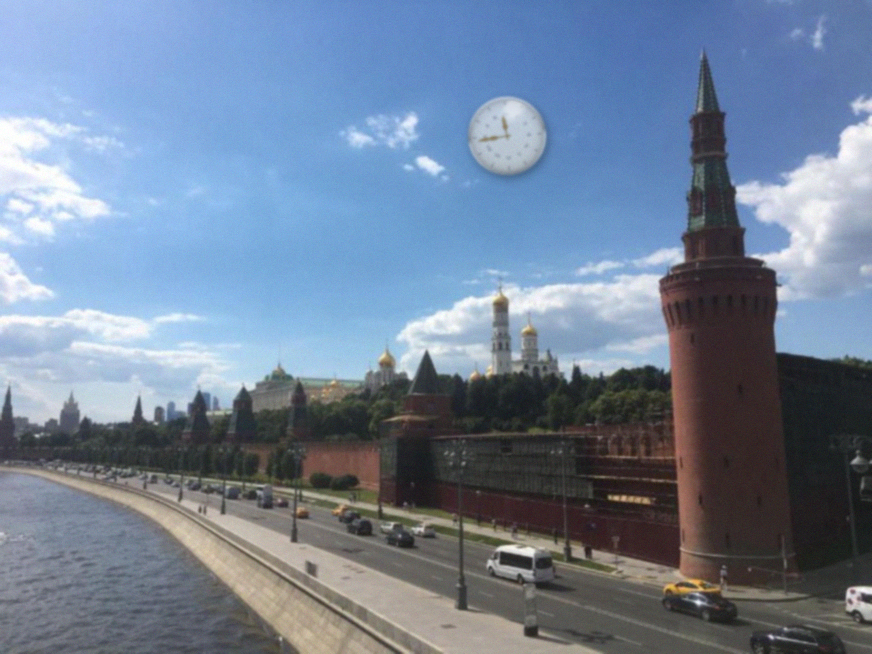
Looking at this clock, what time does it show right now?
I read 11:44
